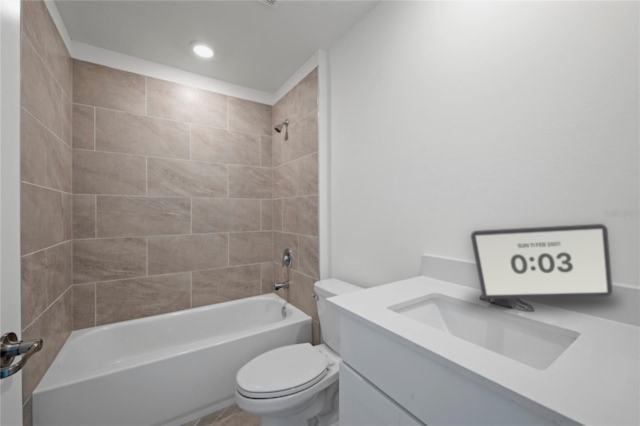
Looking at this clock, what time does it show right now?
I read 0:03
